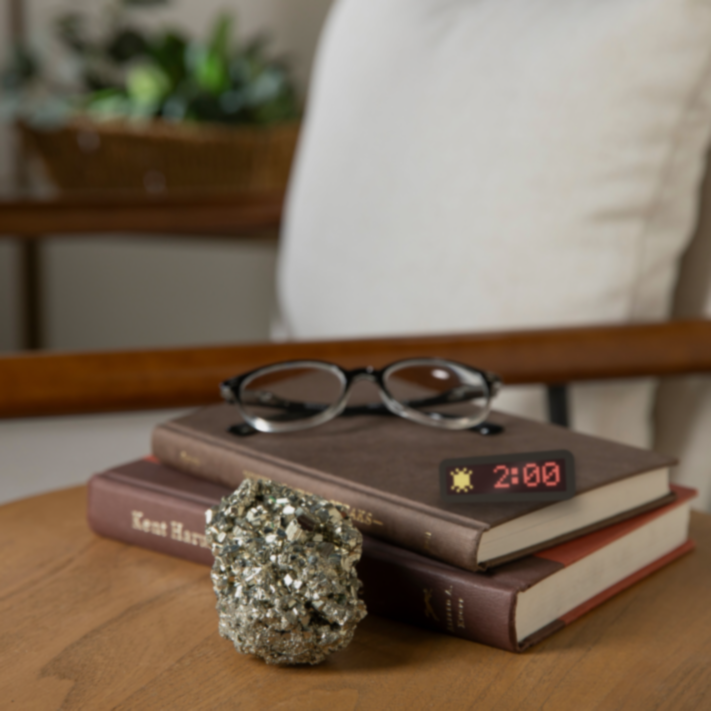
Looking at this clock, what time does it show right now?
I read 2:00
